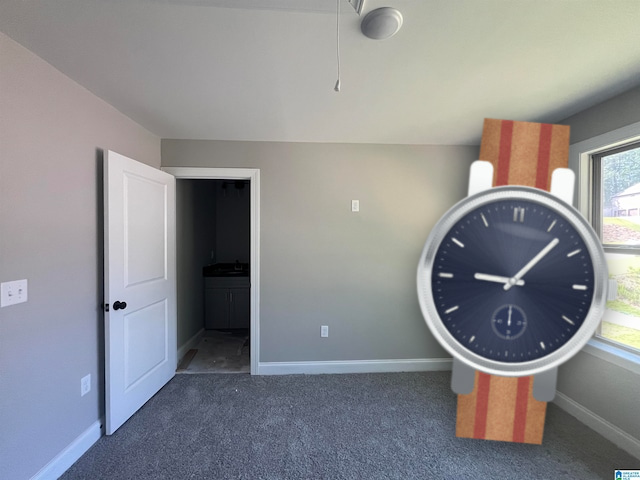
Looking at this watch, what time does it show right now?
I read 9:07
